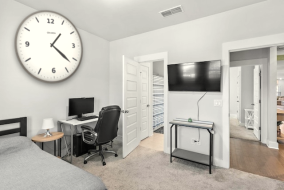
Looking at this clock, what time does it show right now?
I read 1:22
